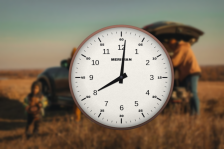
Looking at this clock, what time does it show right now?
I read 8:01
